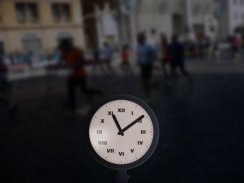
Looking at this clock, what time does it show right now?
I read 11:09
